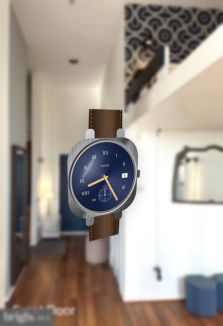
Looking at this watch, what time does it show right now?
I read 8:25
